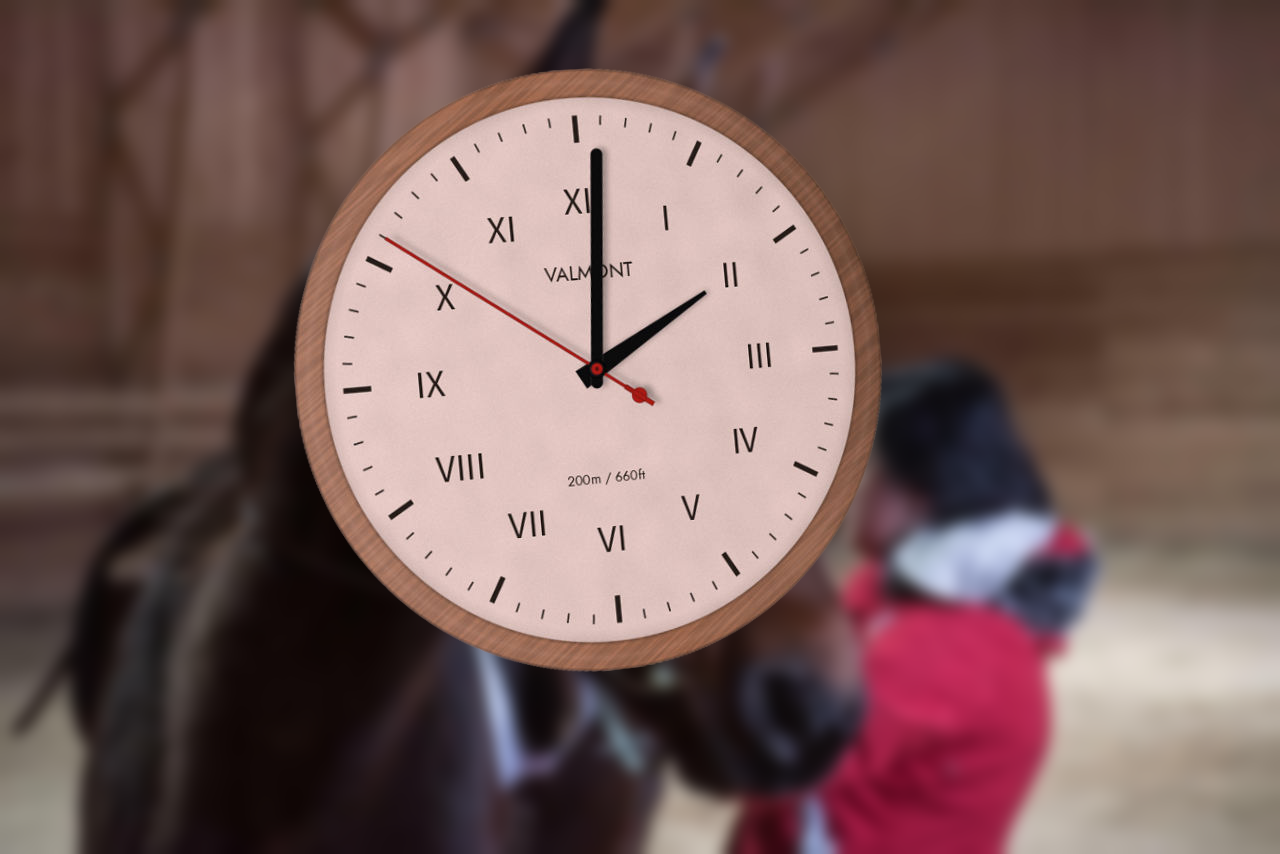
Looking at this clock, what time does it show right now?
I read 2:00:51
